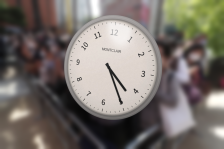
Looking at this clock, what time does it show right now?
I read 4:25
